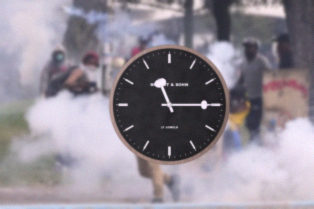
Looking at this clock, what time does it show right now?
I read 11:15
